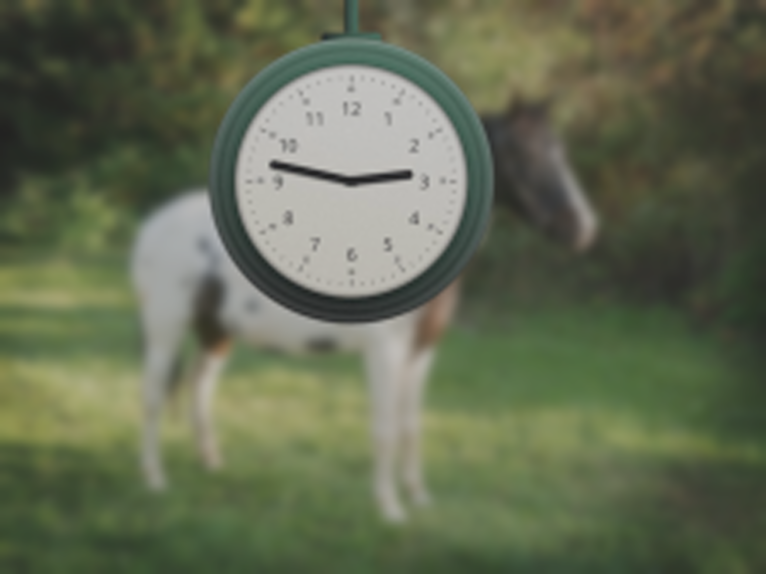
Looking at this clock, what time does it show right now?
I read 2:47
